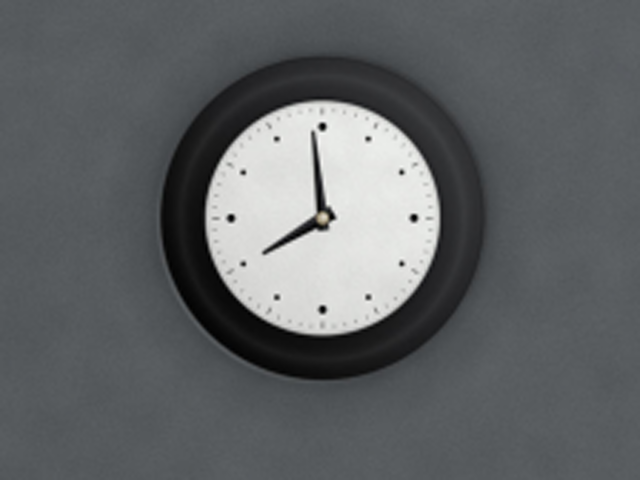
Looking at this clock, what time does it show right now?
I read 7:59
